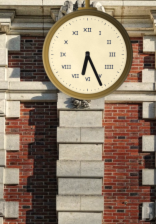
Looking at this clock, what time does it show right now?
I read 6:26
